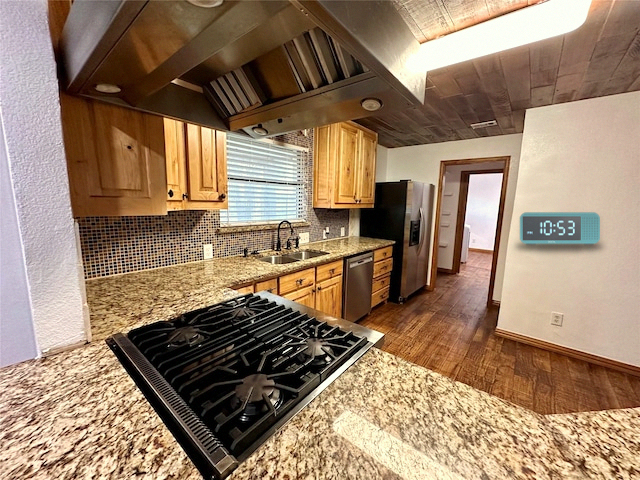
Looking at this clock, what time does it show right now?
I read 10:53
